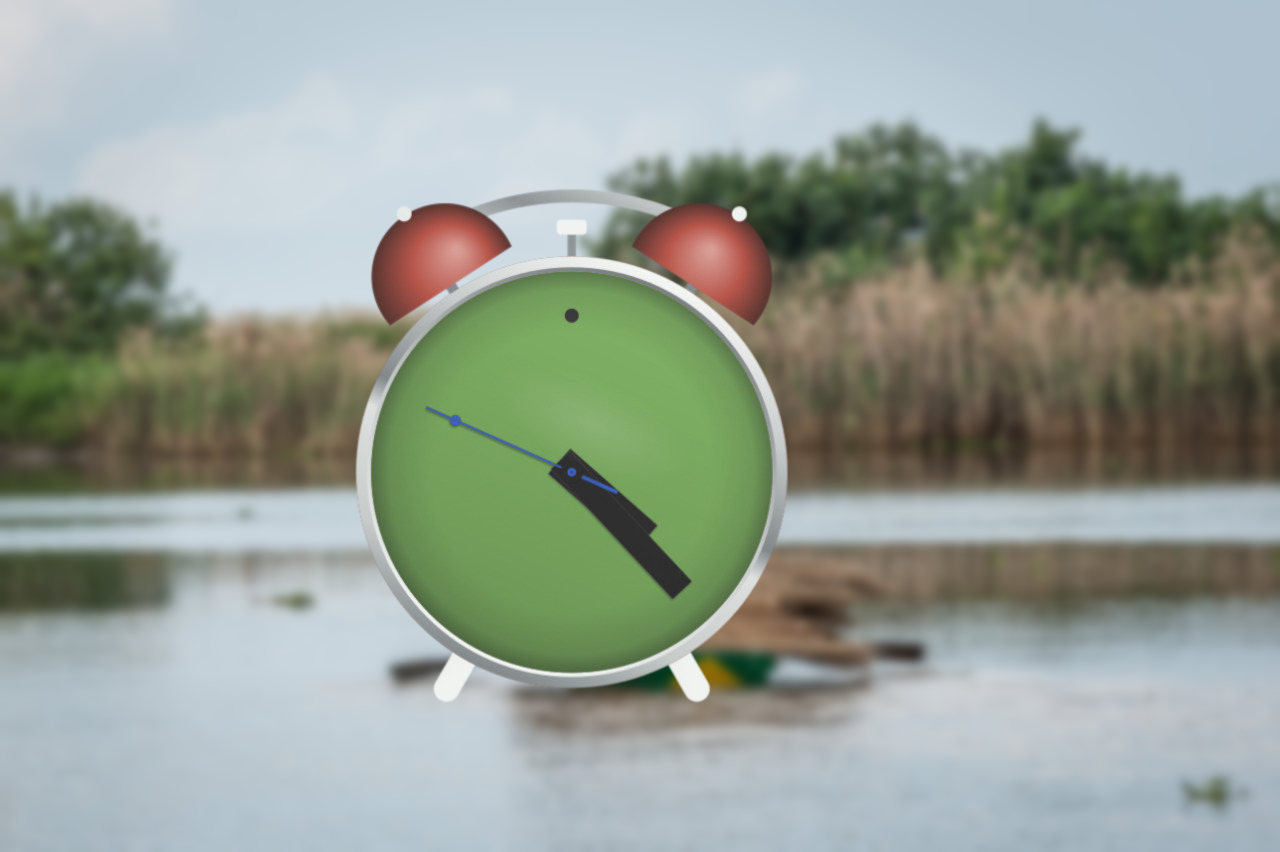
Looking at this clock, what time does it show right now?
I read 4:22:49
